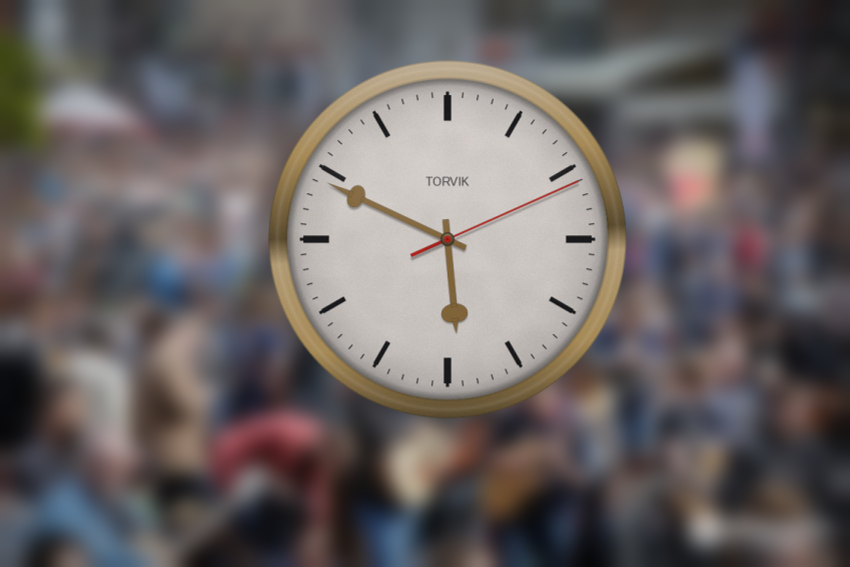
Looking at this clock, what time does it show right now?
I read 5:49:11
